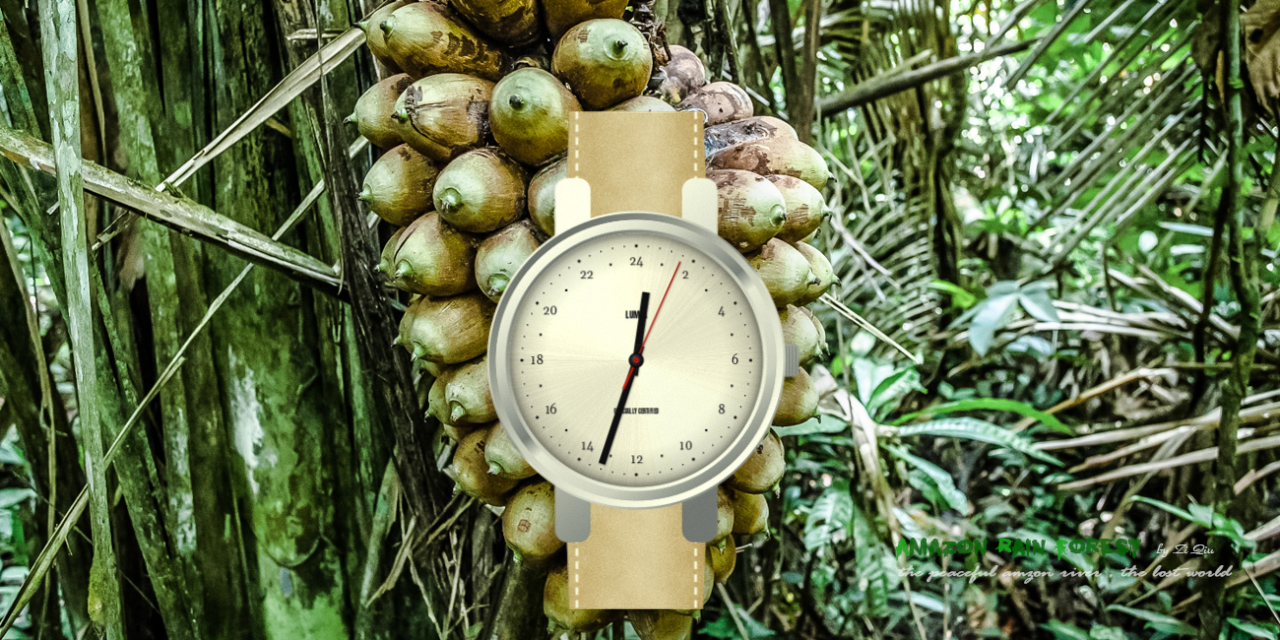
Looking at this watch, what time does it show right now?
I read 0:33:04
